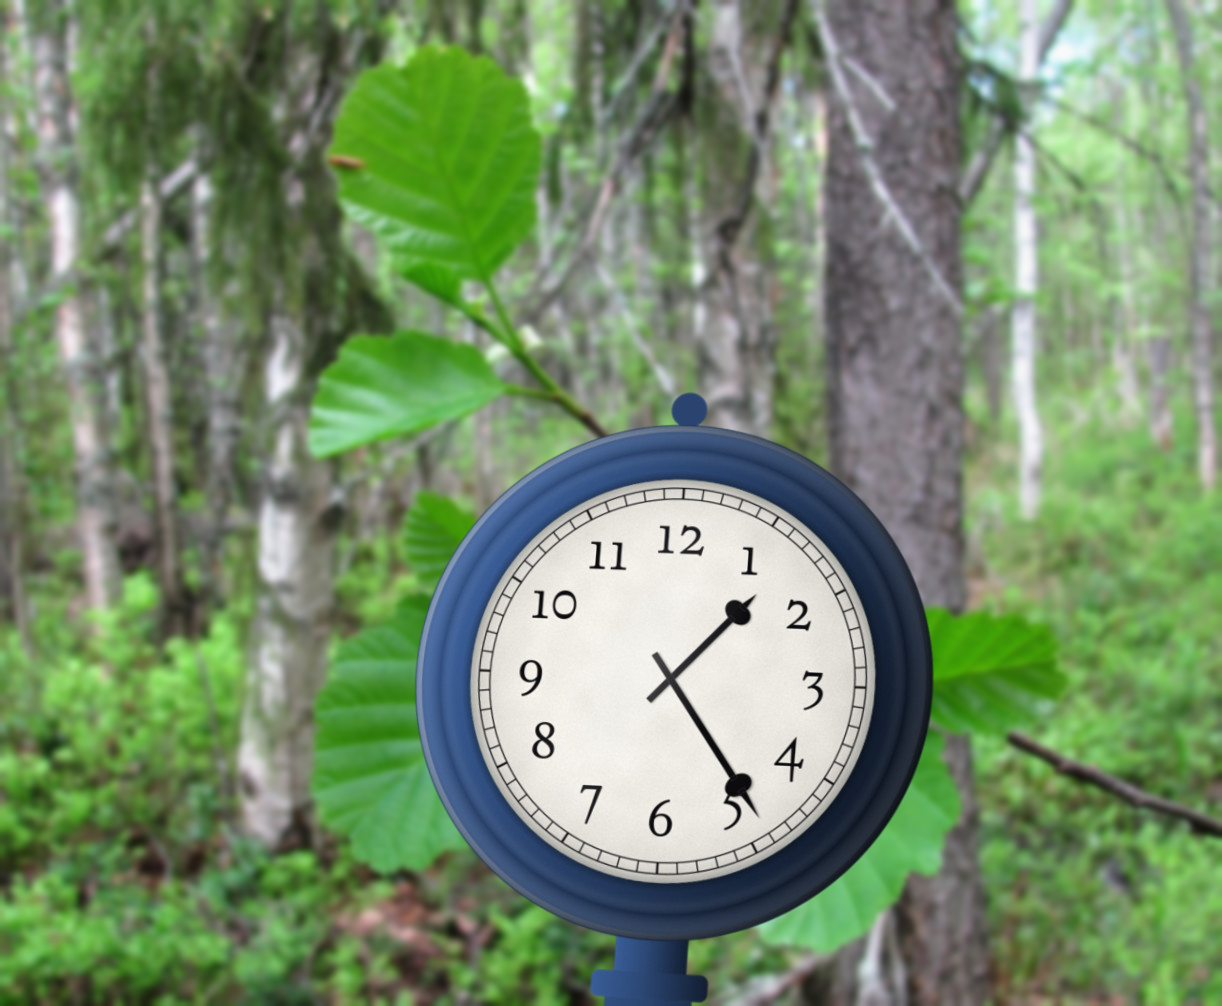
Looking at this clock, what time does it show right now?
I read 1:24
